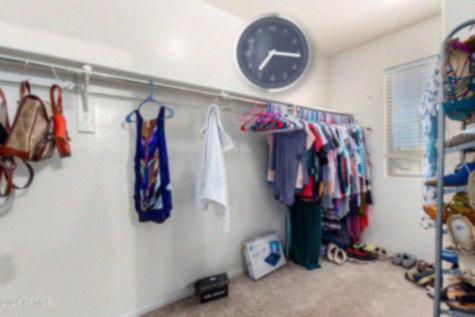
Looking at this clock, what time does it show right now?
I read 7:16
